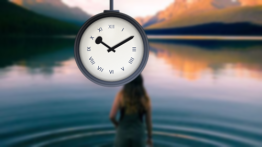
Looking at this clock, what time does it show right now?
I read 10:10
